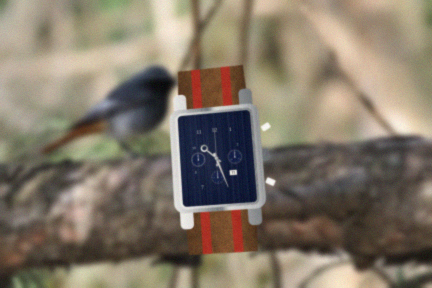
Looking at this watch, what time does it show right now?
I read 10:27
